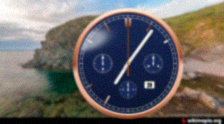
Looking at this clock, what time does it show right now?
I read 7:06
